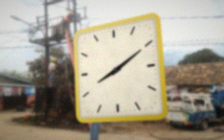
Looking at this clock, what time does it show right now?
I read 8:10
